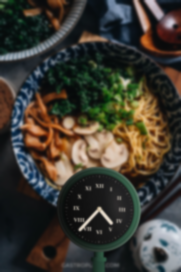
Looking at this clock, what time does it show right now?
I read 4:37
